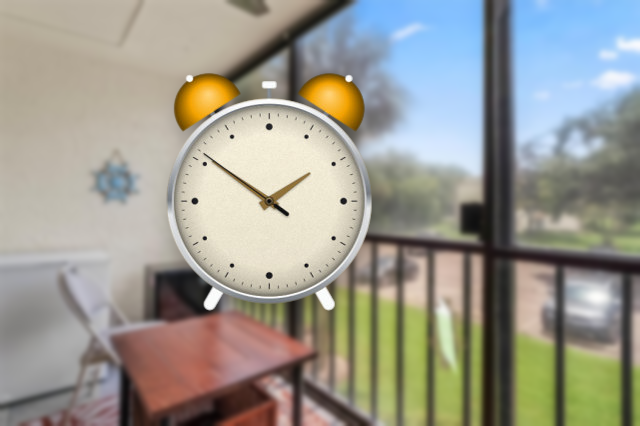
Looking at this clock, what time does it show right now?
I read 1:50:51
